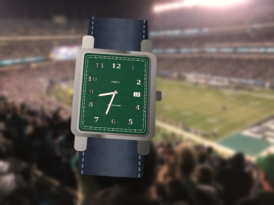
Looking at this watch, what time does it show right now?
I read 8:33
